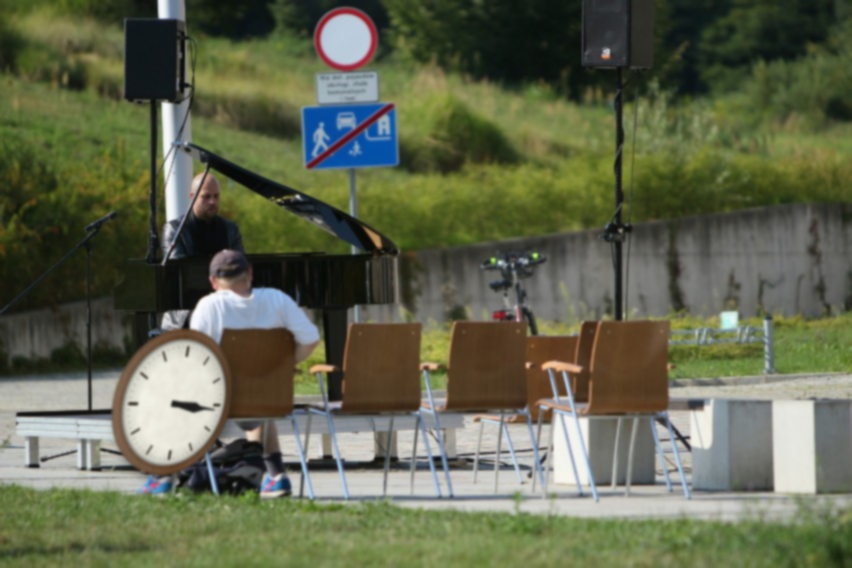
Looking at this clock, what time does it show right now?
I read 3:16
